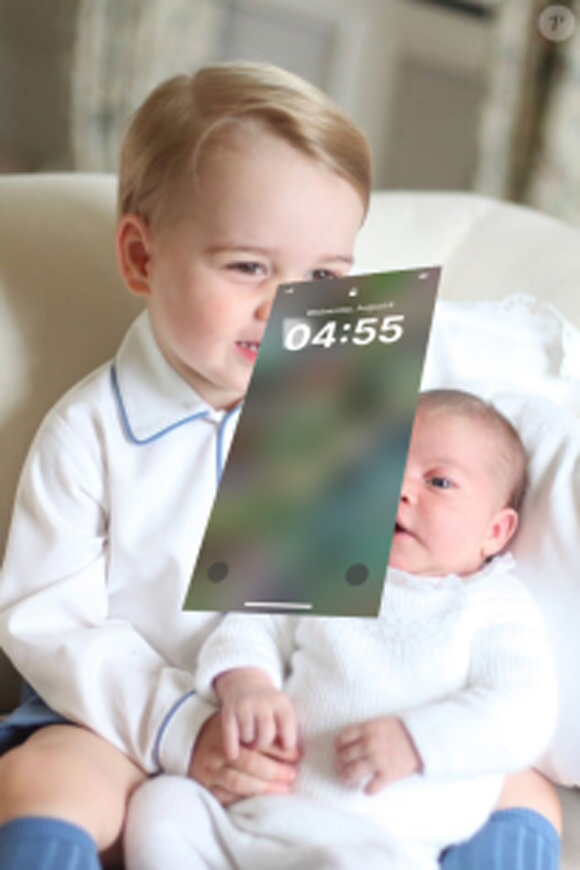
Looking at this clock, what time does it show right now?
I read 4:55
